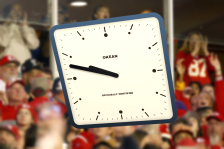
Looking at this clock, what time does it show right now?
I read 9:48
